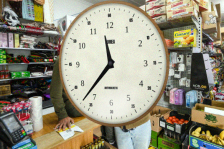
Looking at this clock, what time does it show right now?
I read 11:37
